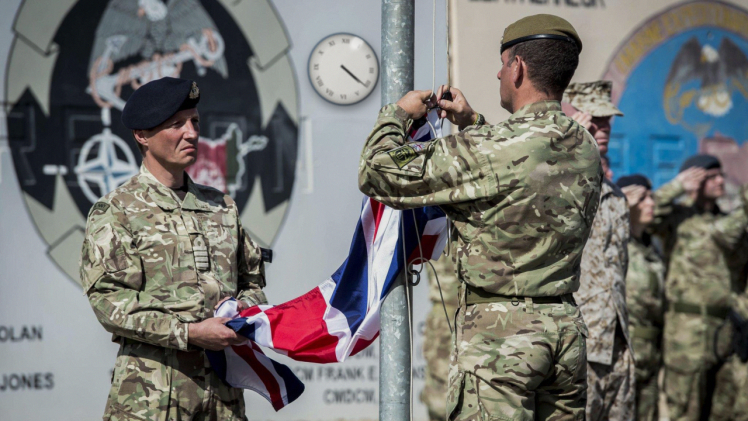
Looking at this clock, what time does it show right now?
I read 4:21
